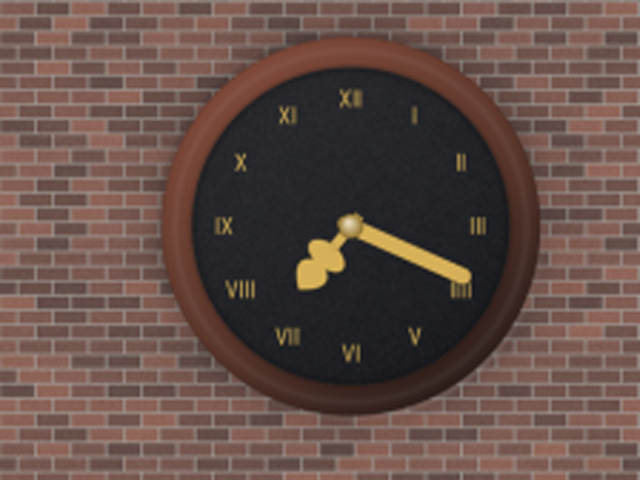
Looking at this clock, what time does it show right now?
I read 7:19
